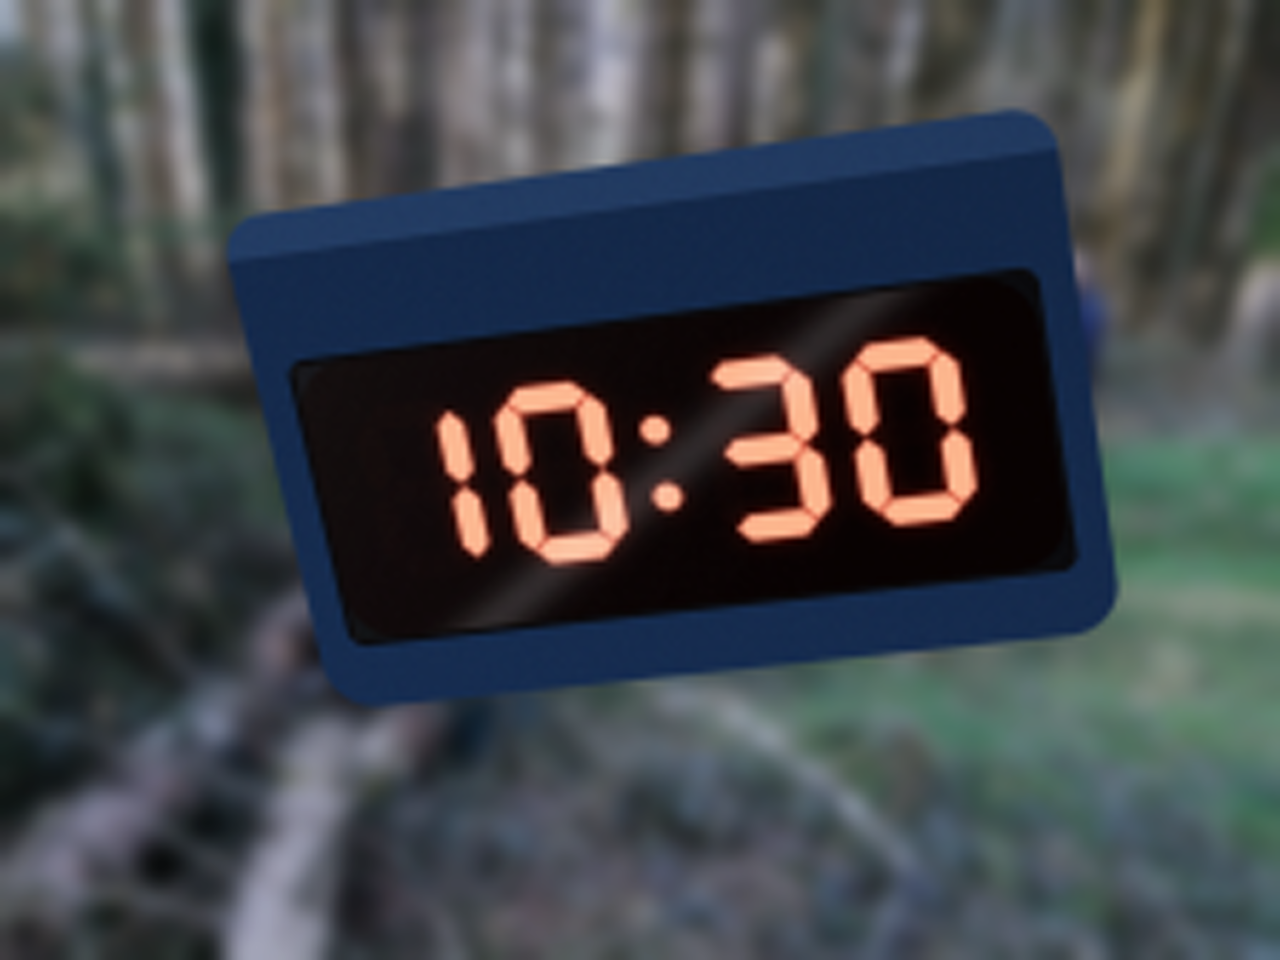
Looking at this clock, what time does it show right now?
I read 10:30
